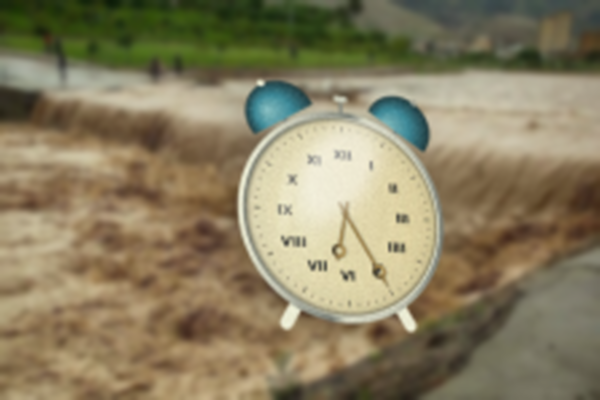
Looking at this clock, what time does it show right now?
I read 6:25
